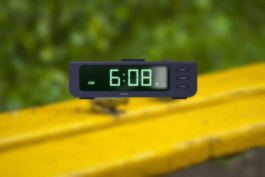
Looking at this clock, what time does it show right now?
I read 6:08
